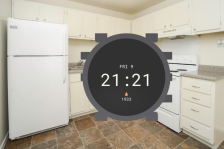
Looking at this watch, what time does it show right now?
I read 21:21
